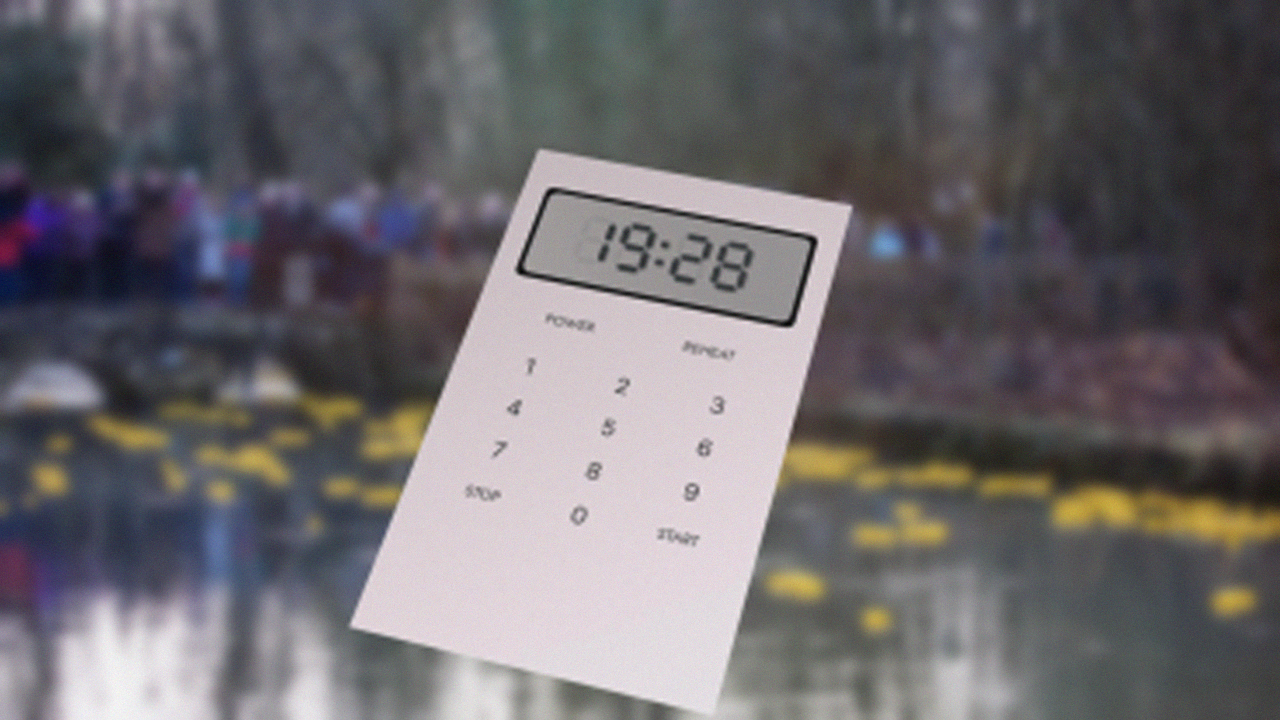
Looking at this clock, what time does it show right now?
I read 19:28
